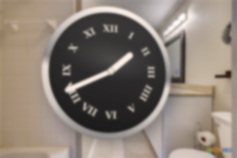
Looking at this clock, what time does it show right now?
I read 1:41
